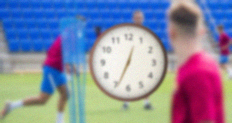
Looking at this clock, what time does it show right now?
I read 12:34
